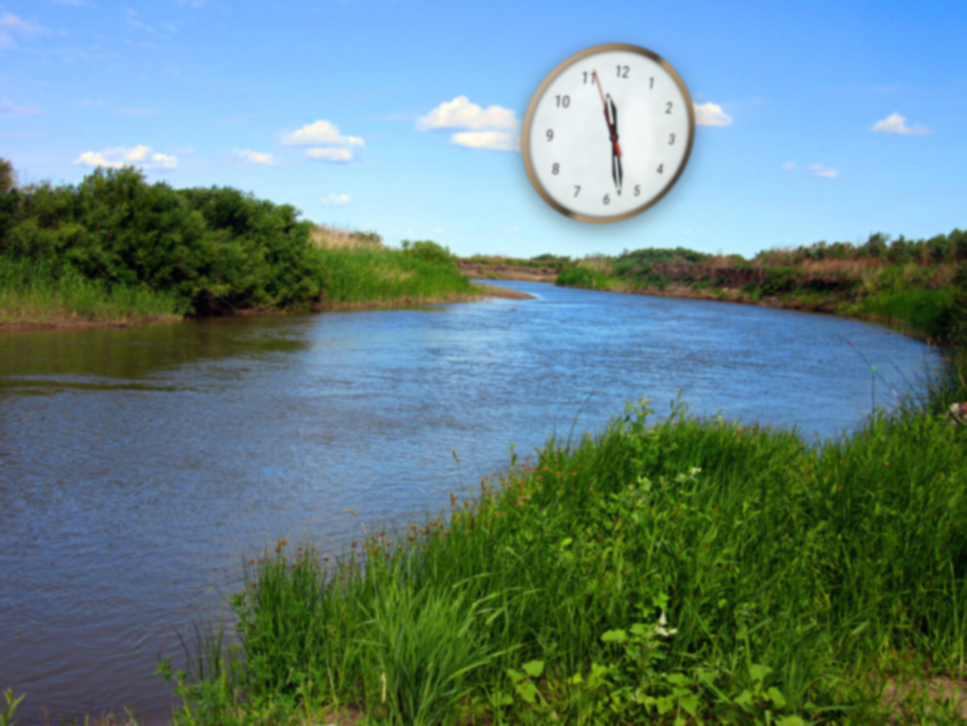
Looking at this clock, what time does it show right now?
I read 11:27:56
